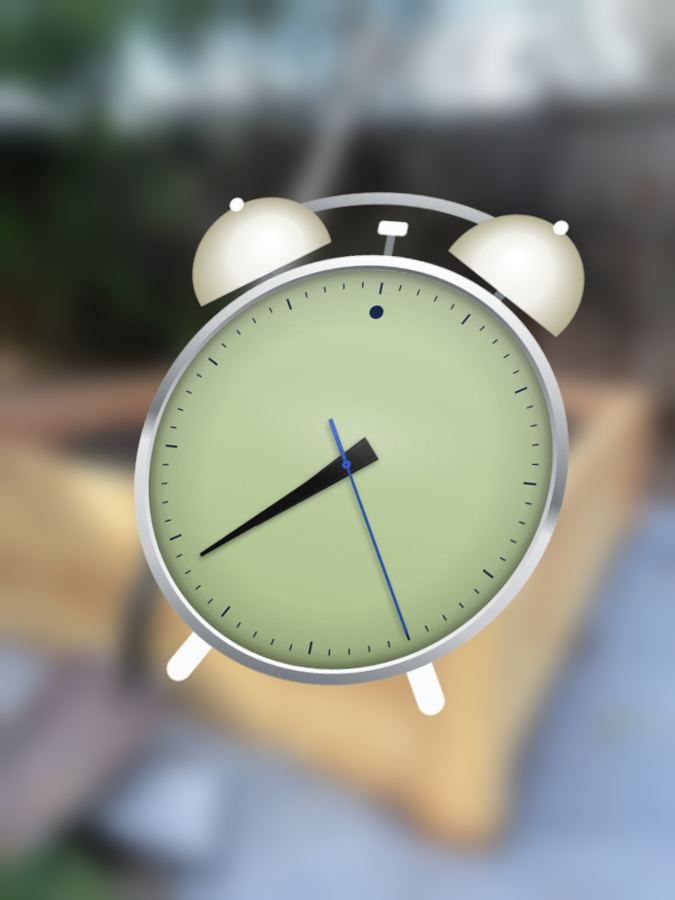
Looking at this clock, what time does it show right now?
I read 7:38:25
